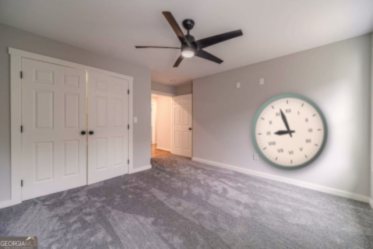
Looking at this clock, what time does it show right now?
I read 8:57
